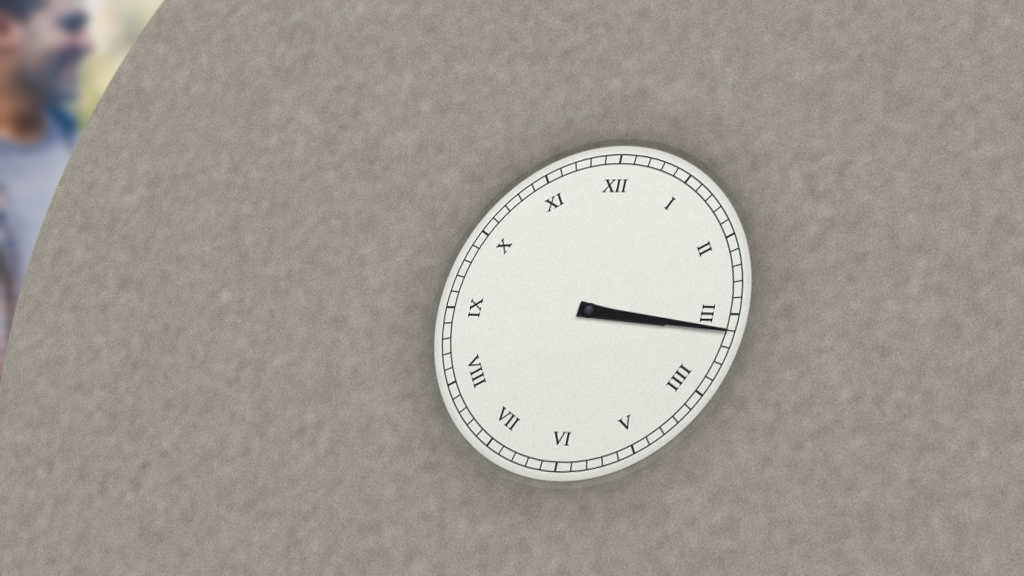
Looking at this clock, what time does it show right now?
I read 3:16
